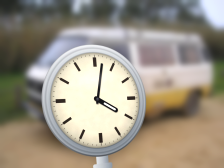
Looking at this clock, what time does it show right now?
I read 4:02
